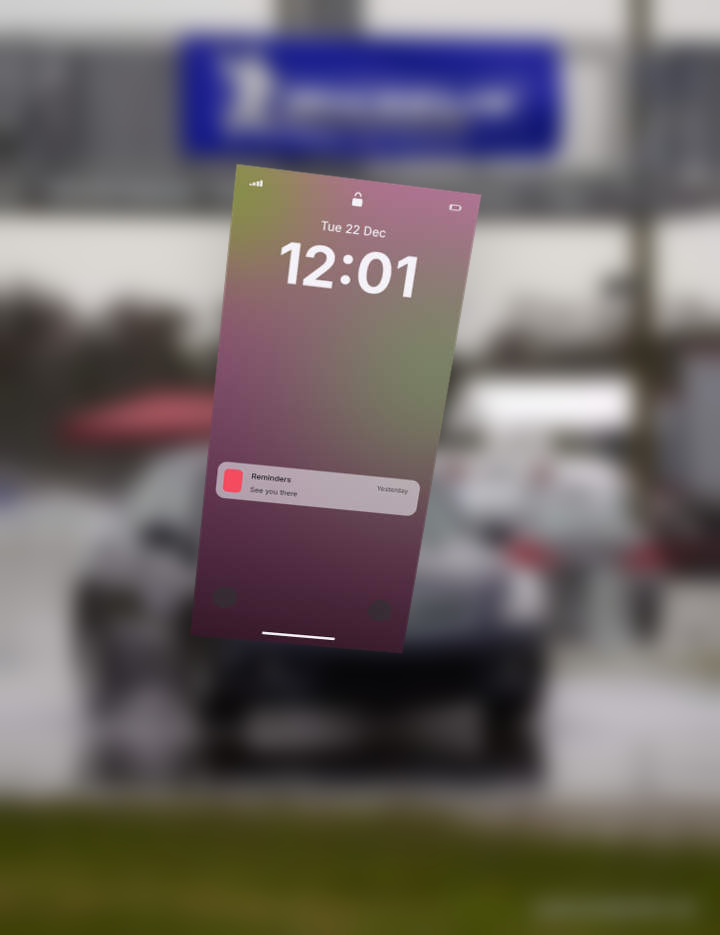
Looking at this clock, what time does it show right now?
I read 12:01
